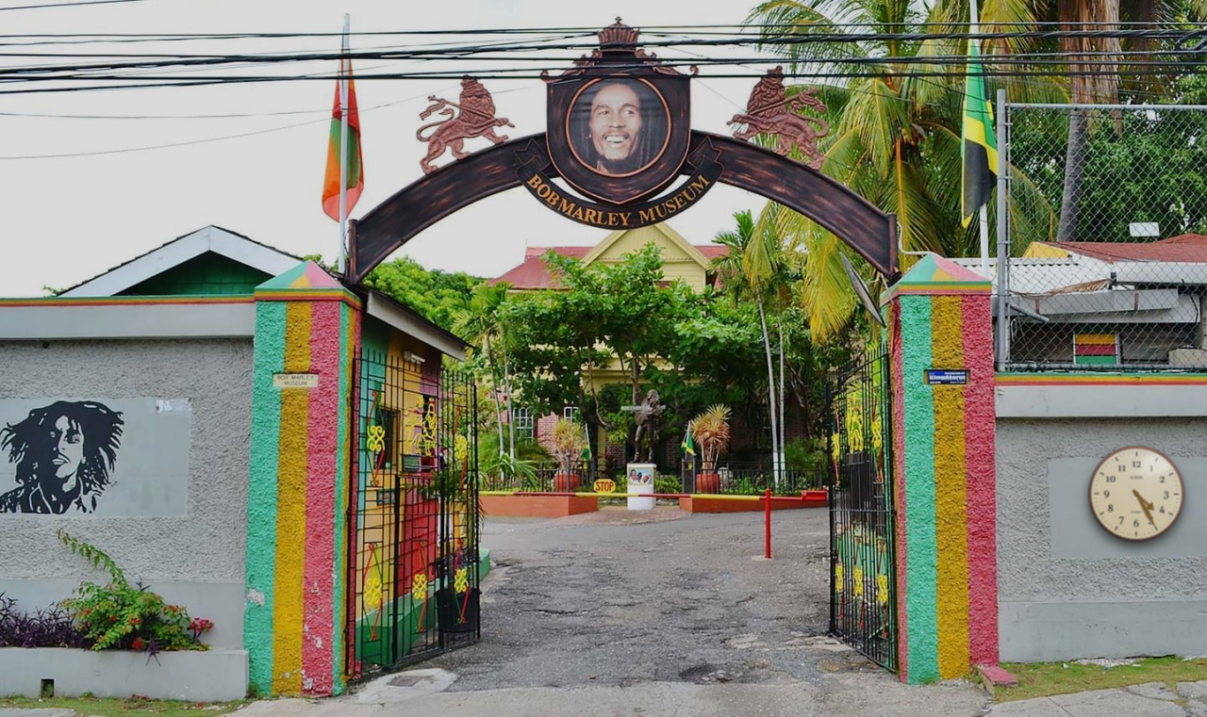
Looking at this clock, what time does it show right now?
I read 4:25
